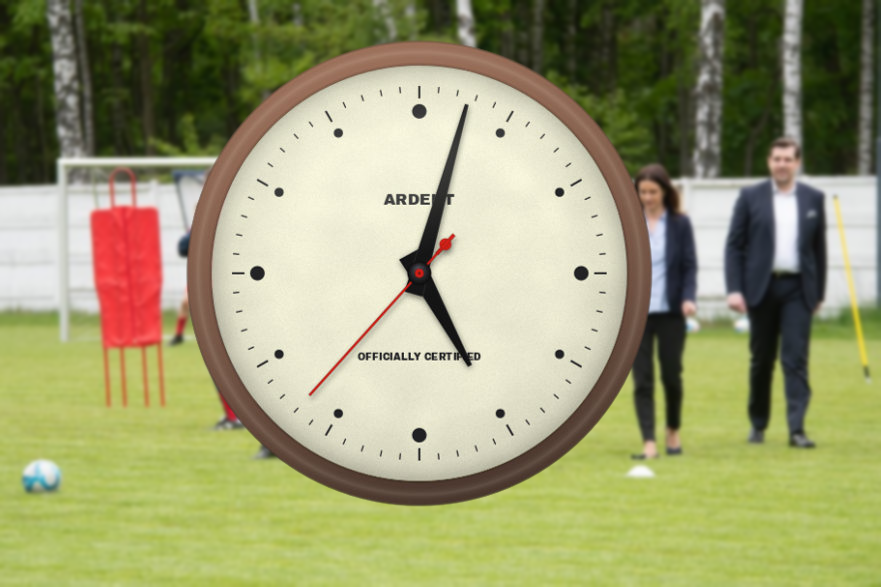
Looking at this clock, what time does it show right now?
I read 5:02:37
